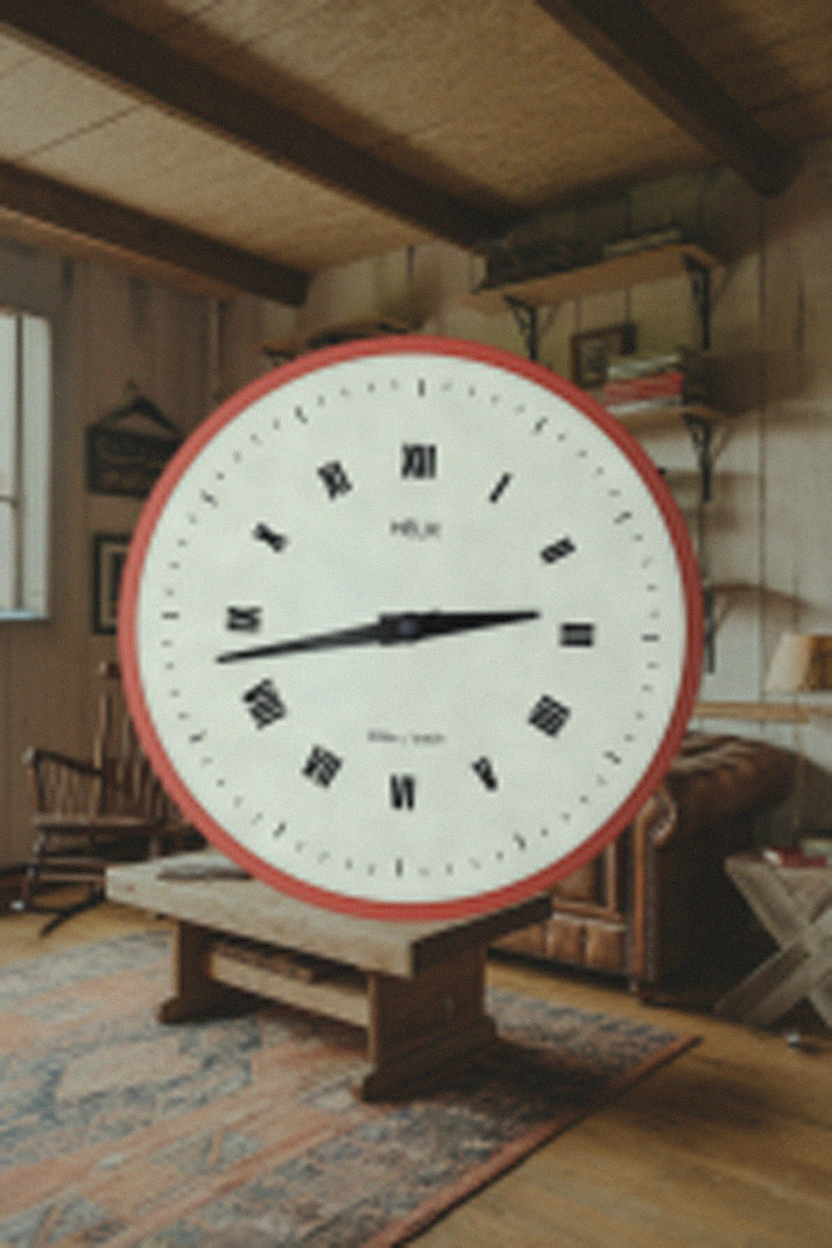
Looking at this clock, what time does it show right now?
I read 2:43
